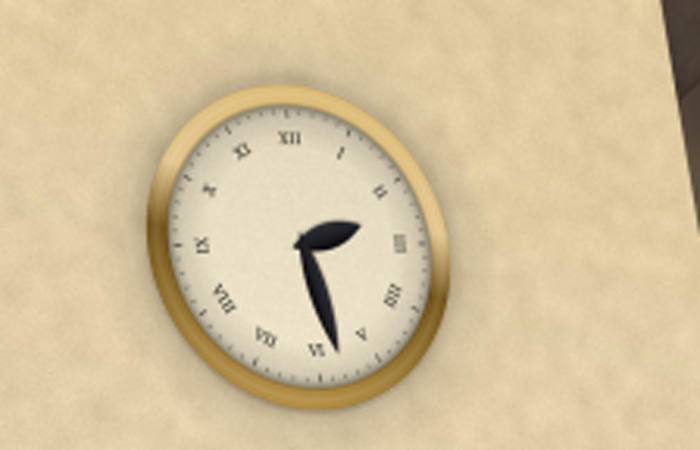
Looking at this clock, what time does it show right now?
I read 2:28
